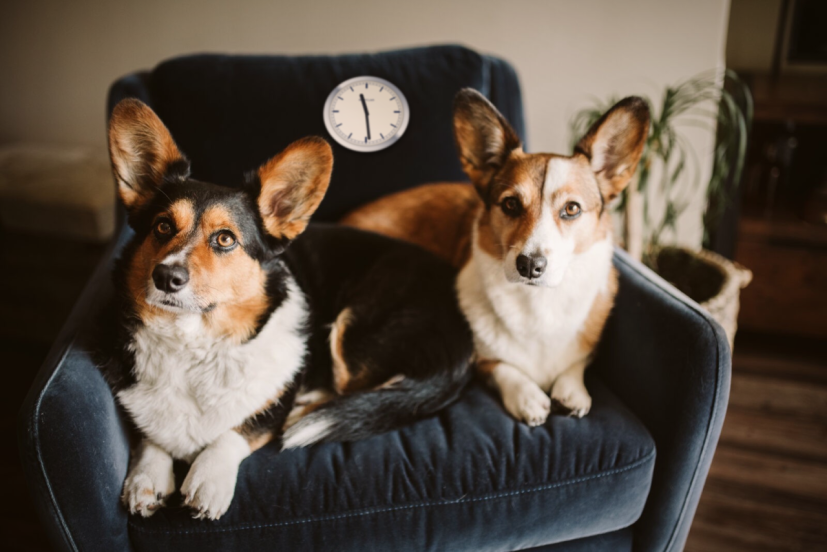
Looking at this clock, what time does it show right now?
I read 11:29
